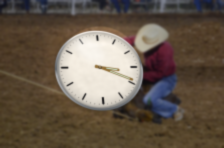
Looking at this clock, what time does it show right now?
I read 3:19
